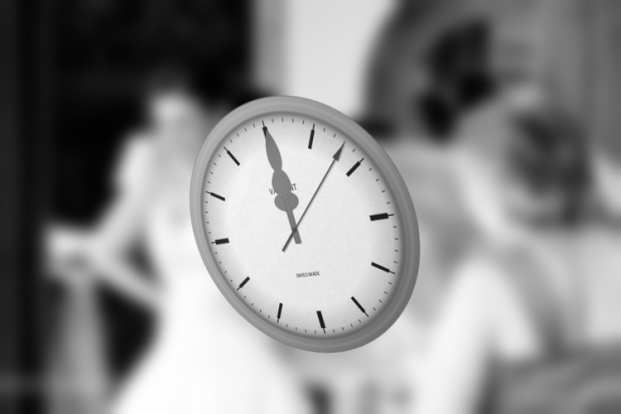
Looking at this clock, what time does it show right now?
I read 12:00:08
